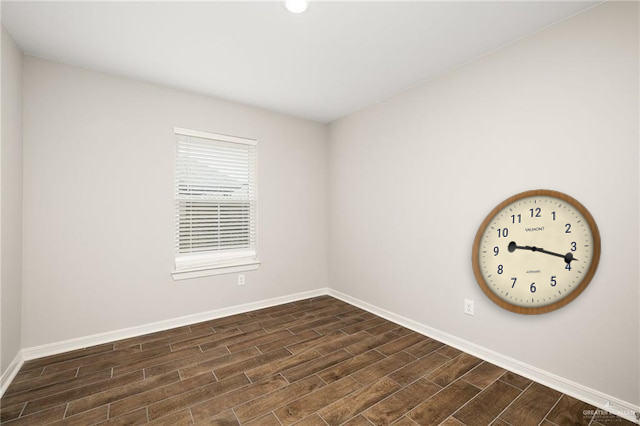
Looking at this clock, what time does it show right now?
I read 9:18
